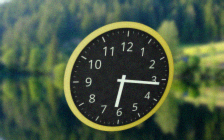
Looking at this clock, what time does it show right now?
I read 6:16
